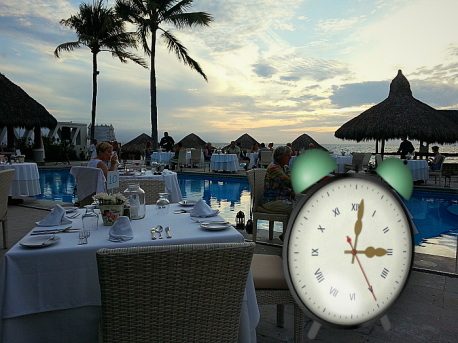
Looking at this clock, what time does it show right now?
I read 3:01:25
